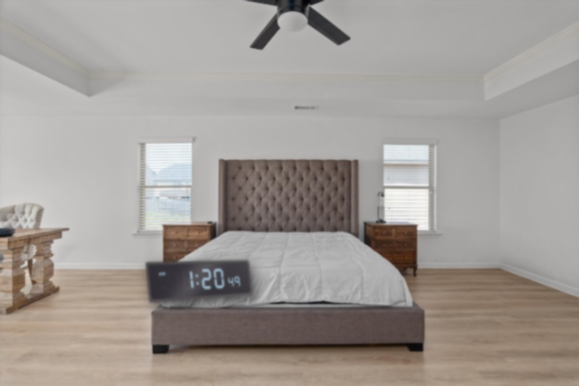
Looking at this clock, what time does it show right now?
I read 1:20
